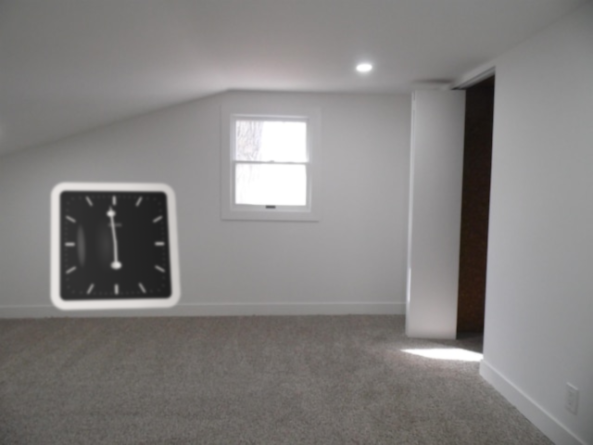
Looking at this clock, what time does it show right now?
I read 5:59
